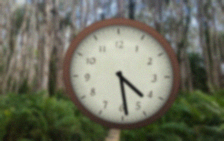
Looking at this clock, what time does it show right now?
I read 4:29
